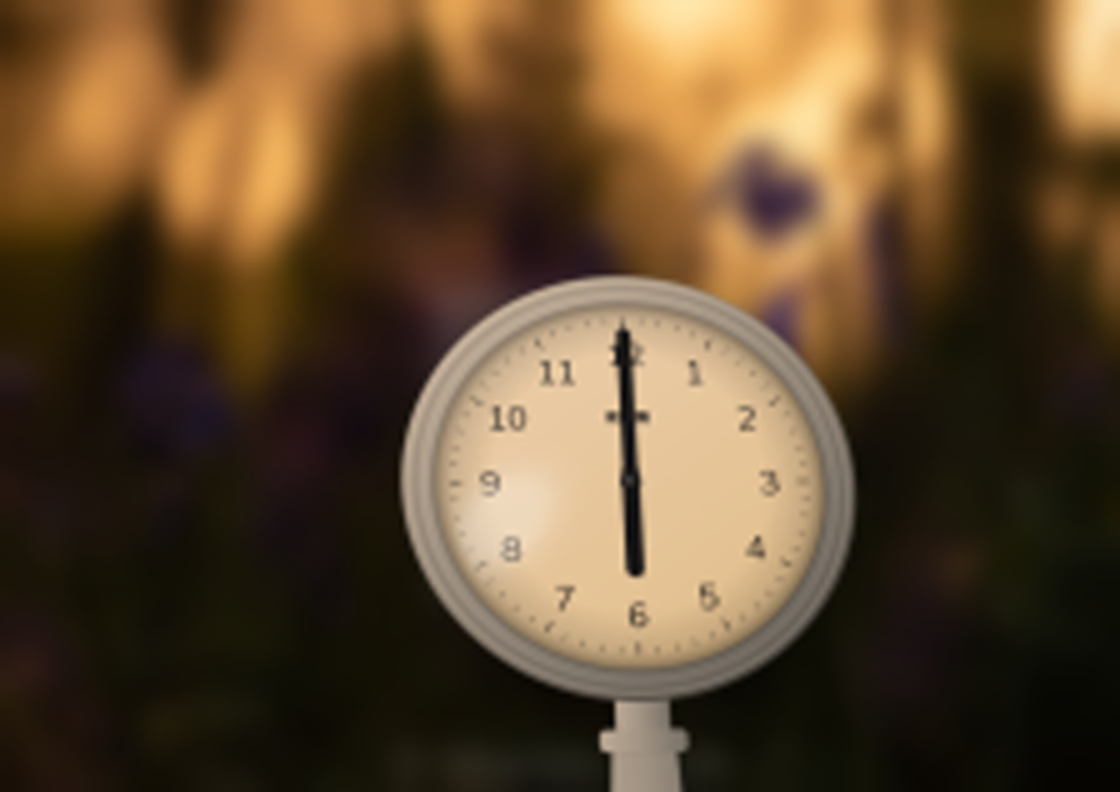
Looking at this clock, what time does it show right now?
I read 6:00
